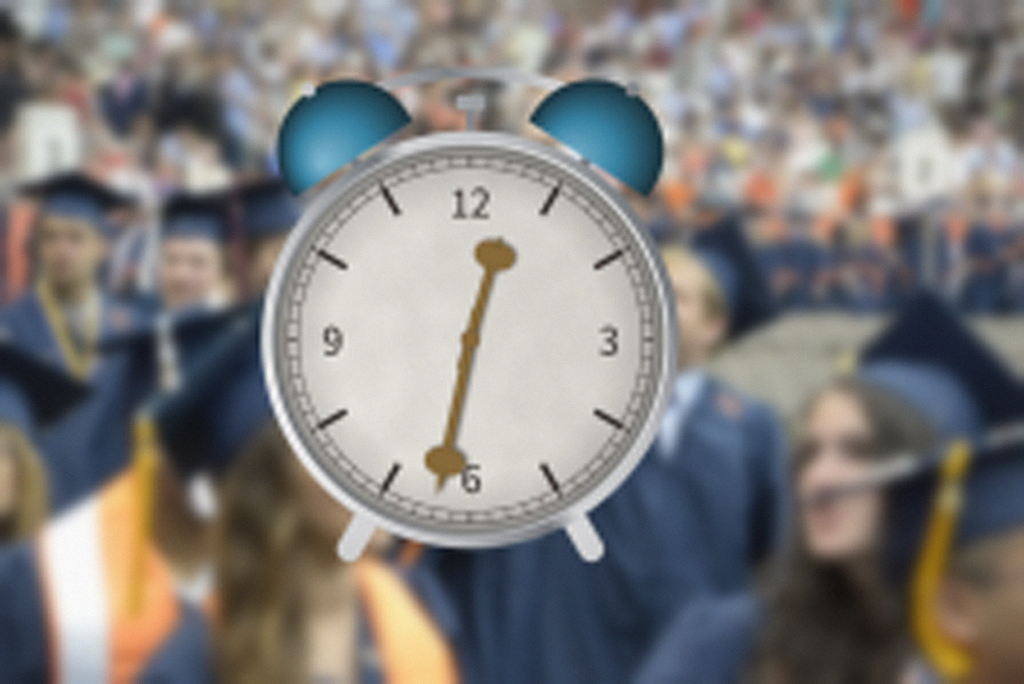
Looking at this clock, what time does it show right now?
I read 12:32
